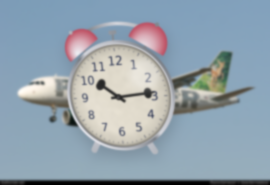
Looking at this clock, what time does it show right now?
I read 10:14
